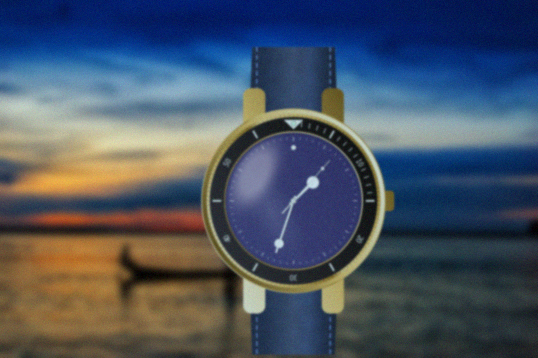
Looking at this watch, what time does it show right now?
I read 1:33:07
